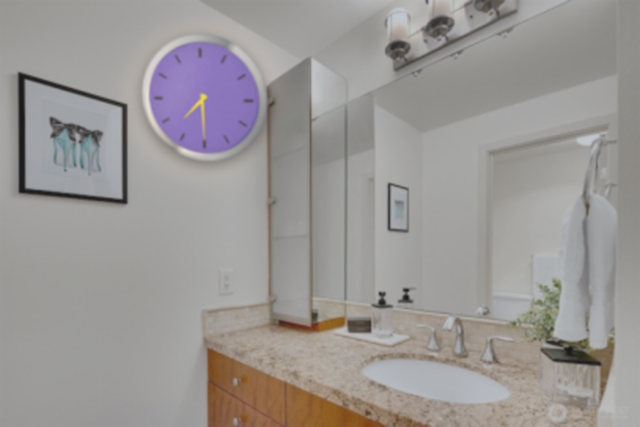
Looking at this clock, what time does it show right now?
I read 7:30
